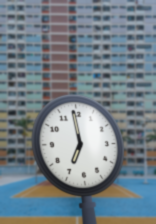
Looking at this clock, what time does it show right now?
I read 6:59
